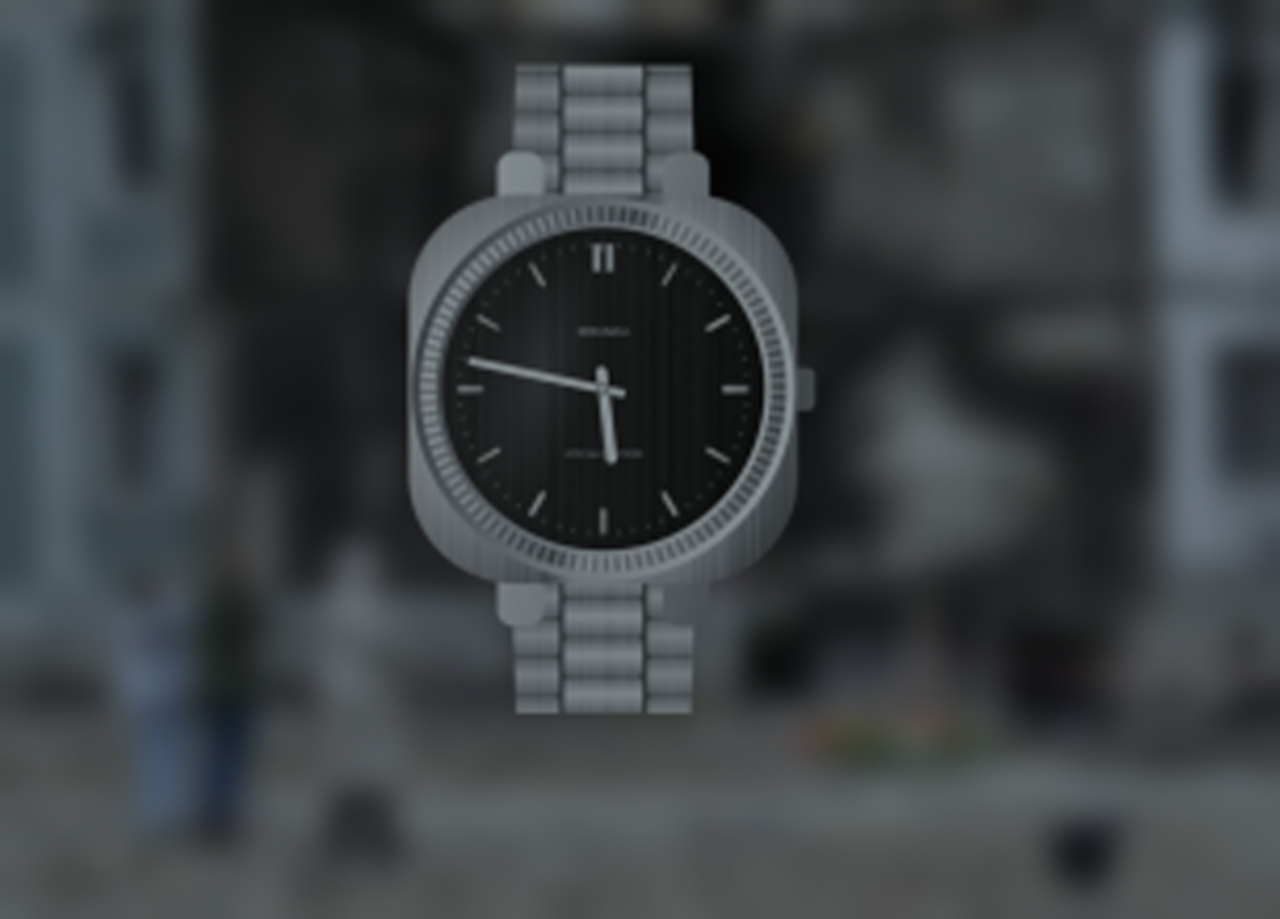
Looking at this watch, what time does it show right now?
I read 5:47
